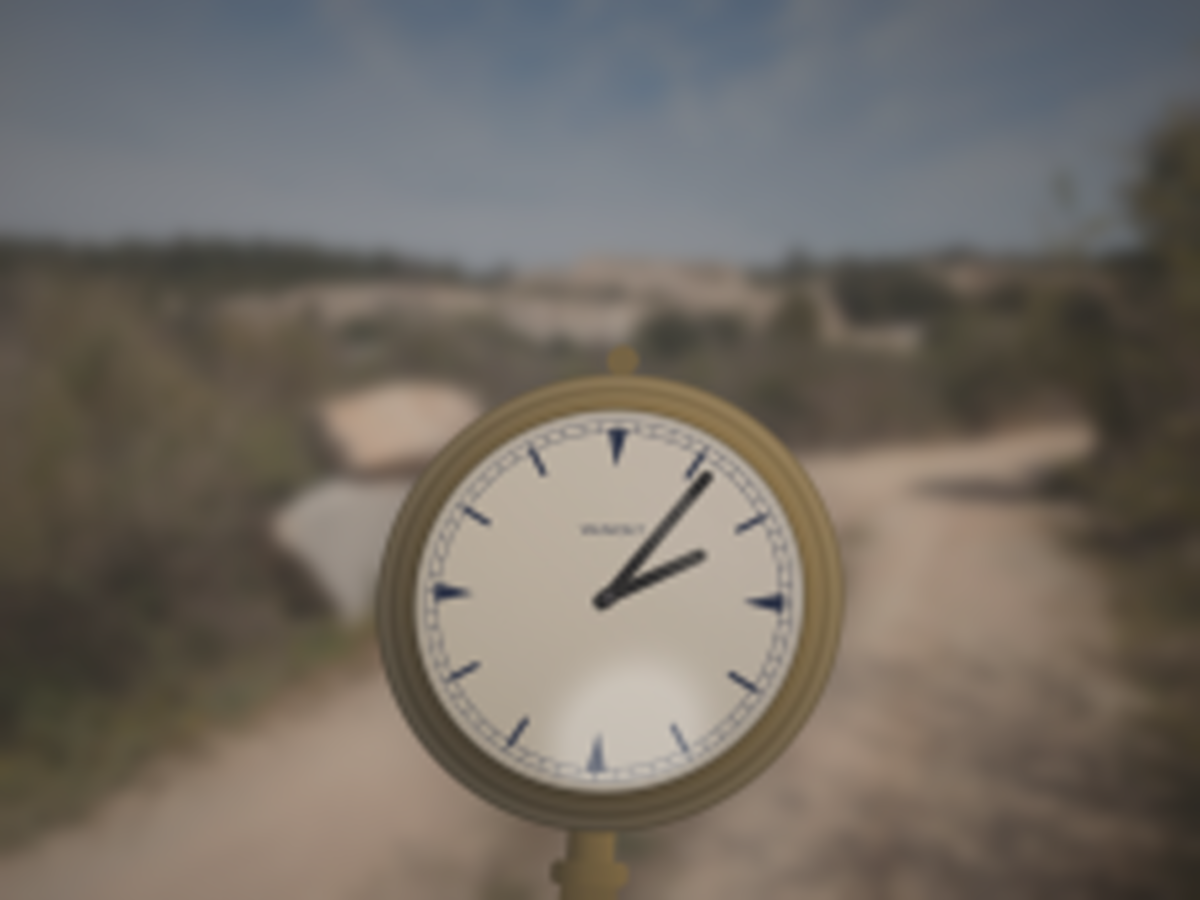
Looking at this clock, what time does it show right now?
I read 2:06
